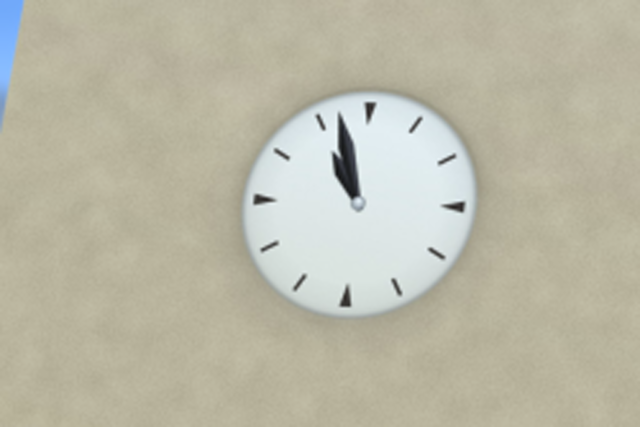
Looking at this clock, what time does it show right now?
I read 10:57
